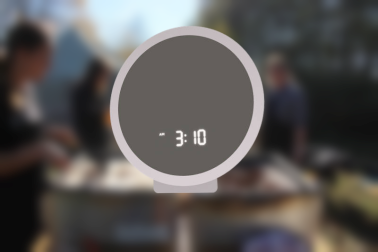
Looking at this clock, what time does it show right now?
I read 3:10
